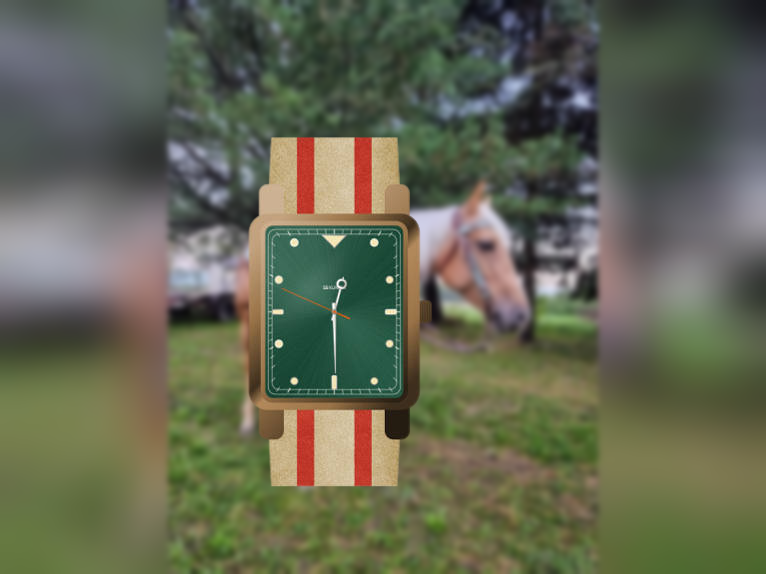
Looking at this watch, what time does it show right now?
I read 12:29:49
